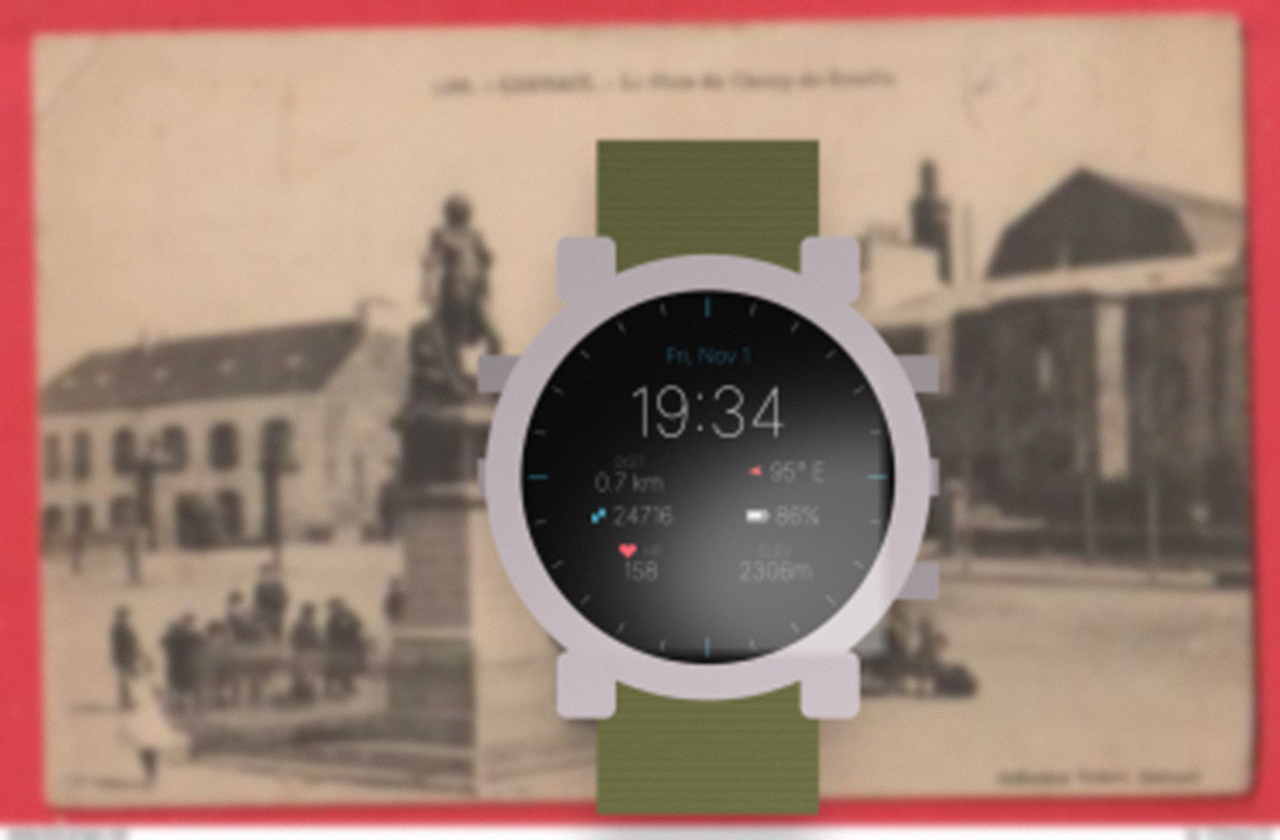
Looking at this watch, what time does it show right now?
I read 19:34
